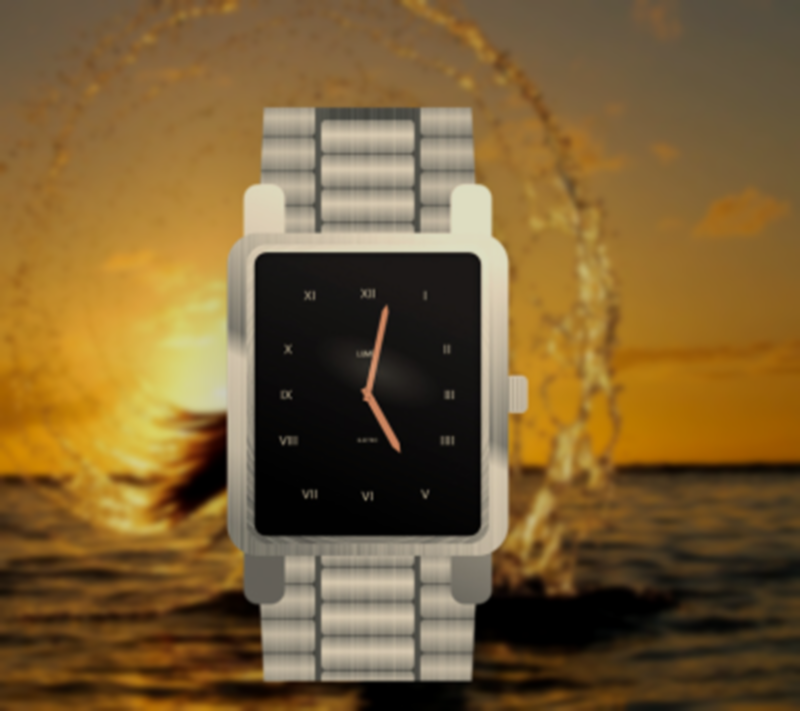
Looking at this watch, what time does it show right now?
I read 5:02
